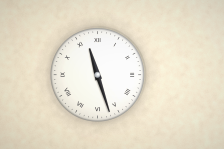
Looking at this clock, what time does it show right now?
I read 11:27
